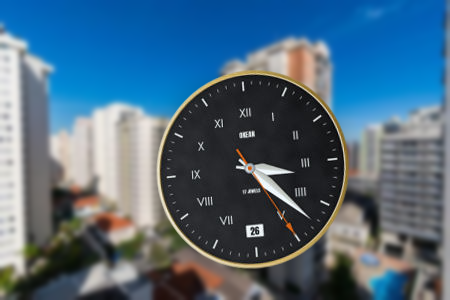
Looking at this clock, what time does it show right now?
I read 3:22:25
